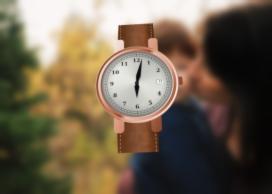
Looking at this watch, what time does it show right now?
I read 6:02
